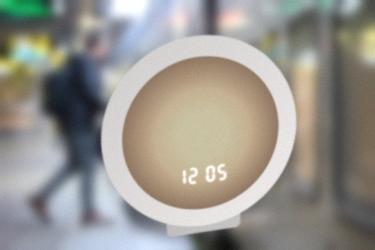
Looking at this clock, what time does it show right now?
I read 12:05
